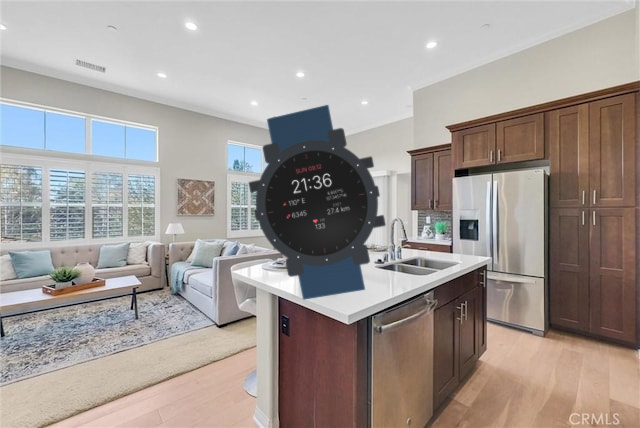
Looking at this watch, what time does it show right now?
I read 21:36
